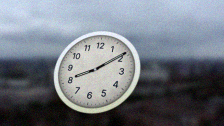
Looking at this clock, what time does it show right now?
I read 8:09
